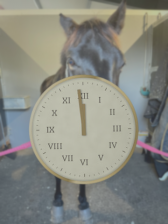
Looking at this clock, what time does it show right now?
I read 11:59
